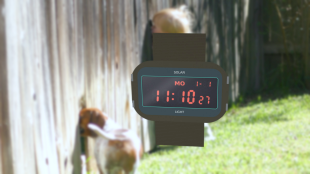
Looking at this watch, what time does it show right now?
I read 11:10:27
